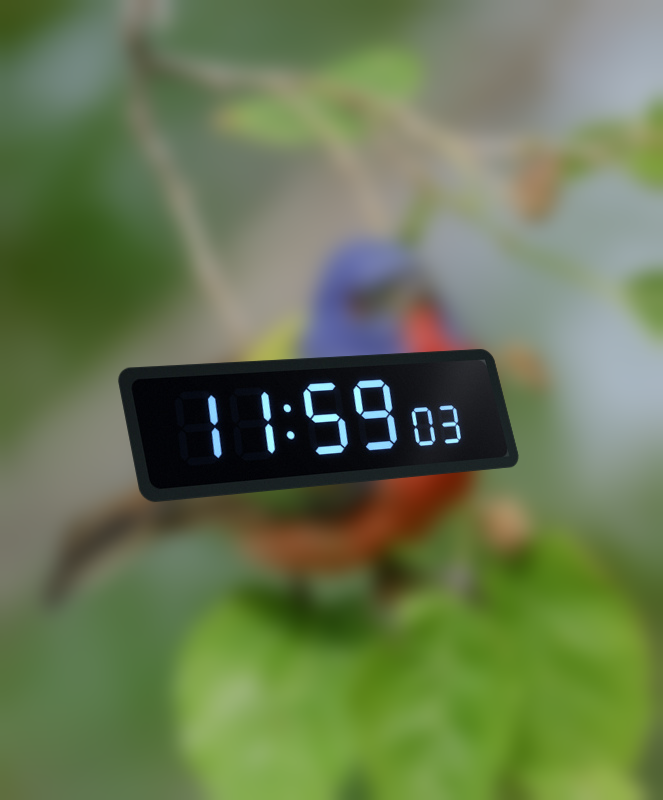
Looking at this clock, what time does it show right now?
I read 11:59:03
